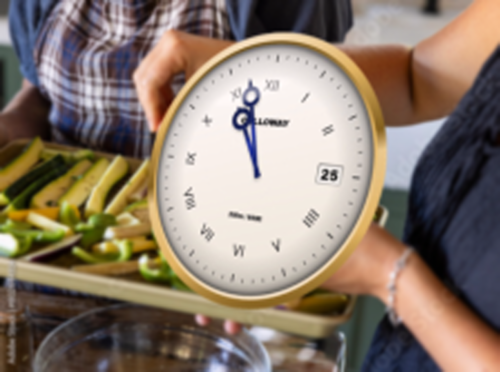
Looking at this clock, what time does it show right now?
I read 10:57
